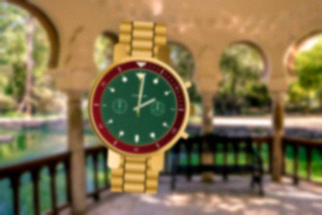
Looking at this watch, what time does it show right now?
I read 2:01
